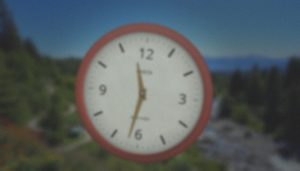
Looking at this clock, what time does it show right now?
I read 11:32
